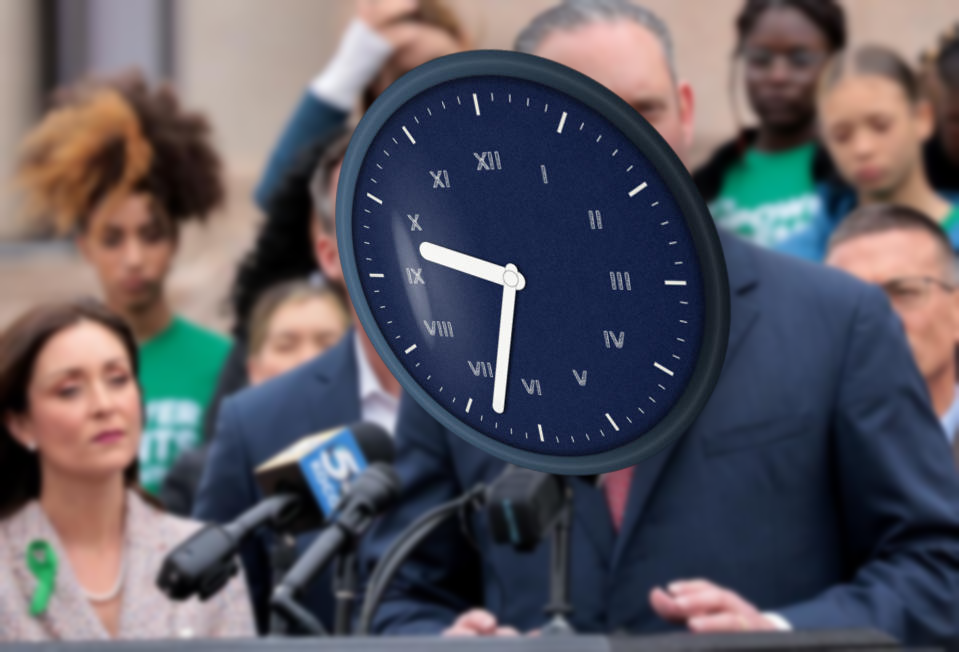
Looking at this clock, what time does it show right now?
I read 9:33
